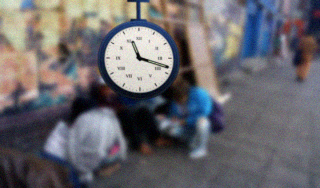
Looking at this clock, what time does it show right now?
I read 11:18
